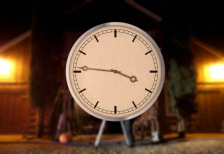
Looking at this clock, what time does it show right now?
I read 3:46
